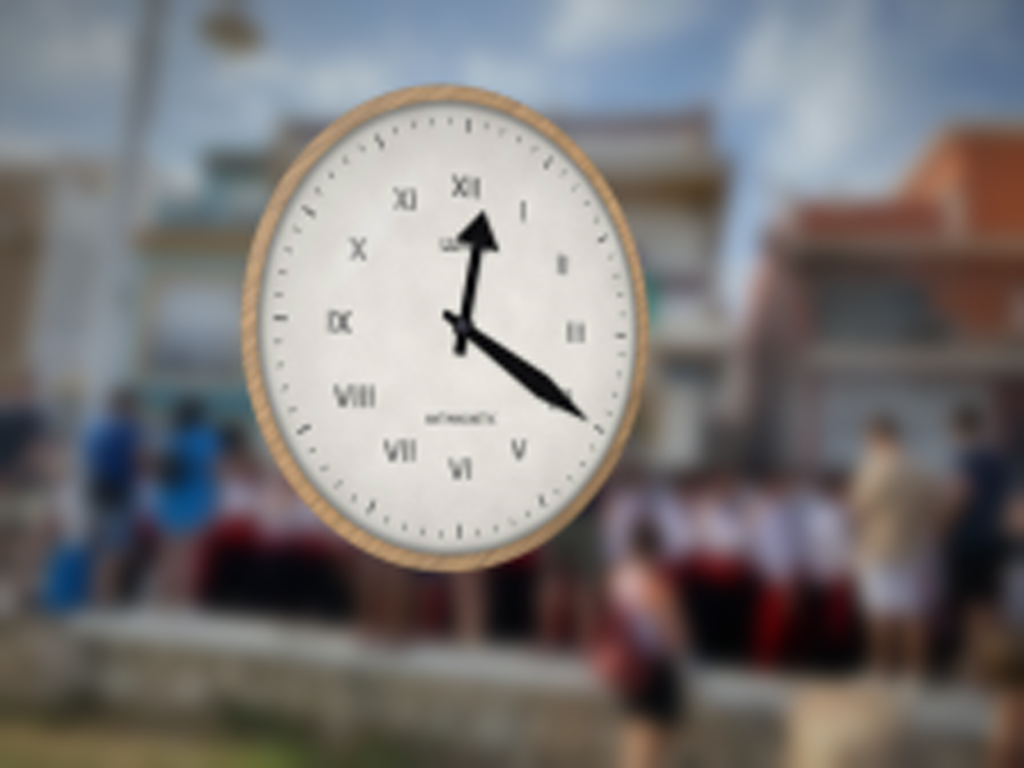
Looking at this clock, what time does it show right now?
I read 12:20
